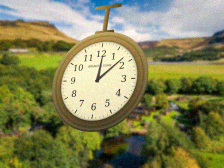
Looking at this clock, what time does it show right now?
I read 12:08
